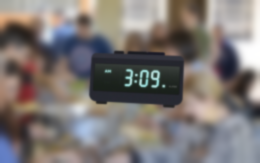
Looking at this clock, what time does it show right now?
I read 3:09
